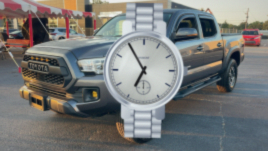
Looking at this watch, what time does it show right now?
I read 6:55
